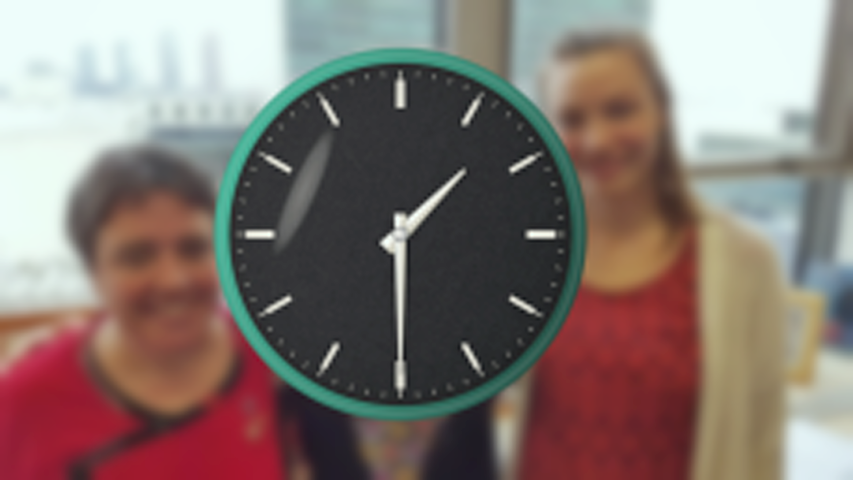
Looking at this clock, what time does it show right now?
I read 1:30
